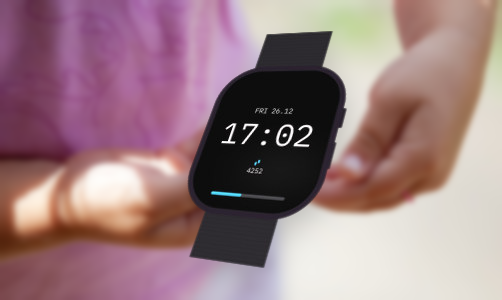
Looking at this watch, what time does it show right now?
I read 17:02
